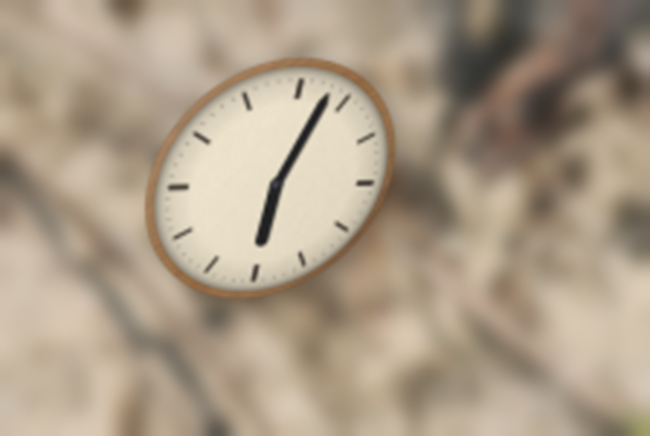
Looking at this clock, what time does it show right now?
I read 6:03
